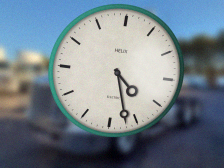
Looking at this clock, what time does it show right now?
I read 4:27
